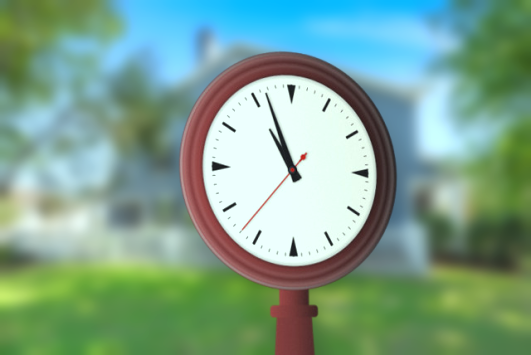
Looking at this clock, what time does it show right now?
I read 10:56:37
